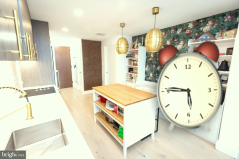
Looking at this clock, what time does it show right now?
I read 5:46
